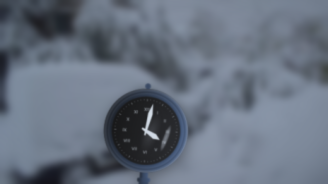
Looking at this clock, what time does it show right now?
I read 4:02
